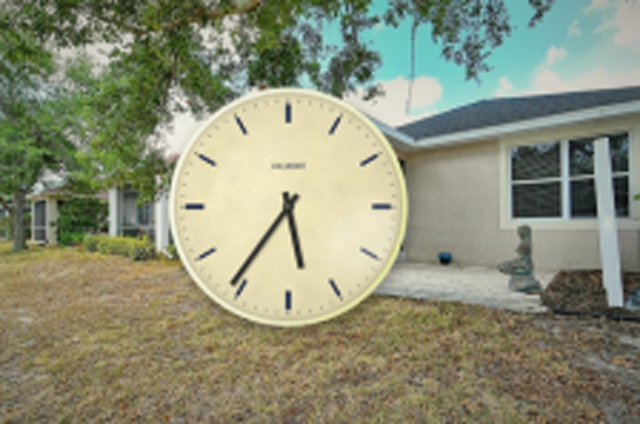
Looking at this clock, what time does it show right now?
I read 5:36
